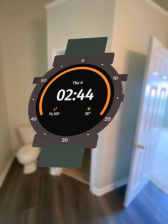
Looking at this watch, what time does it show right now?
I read 2:44
